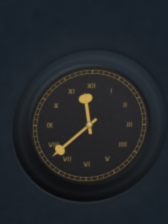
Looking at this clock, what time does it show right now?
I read 11:38
